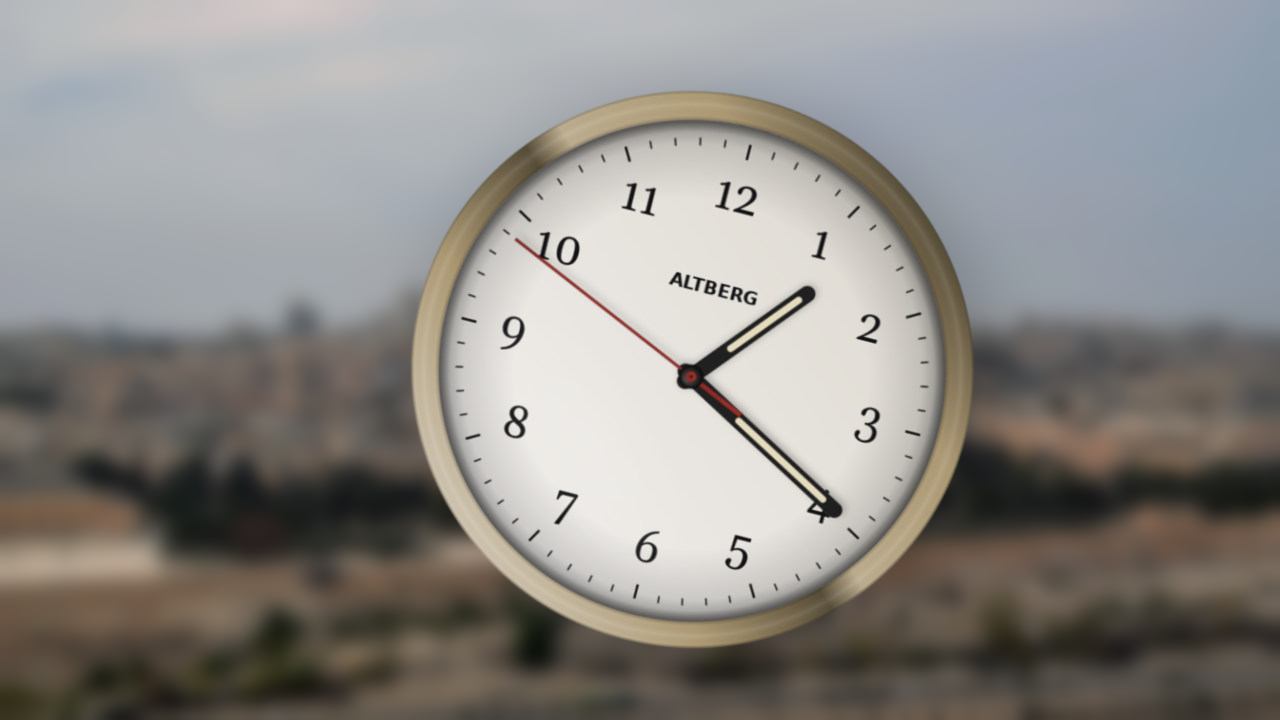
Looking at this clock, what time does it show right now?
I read 1:19:49
